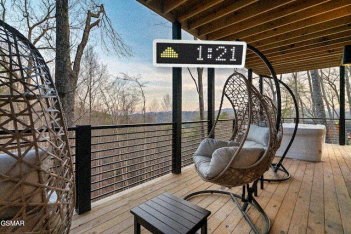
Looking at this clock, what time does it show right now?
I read 1:21
